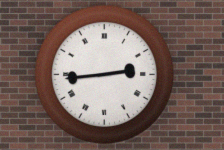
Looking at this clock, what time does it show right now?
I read 2:44
